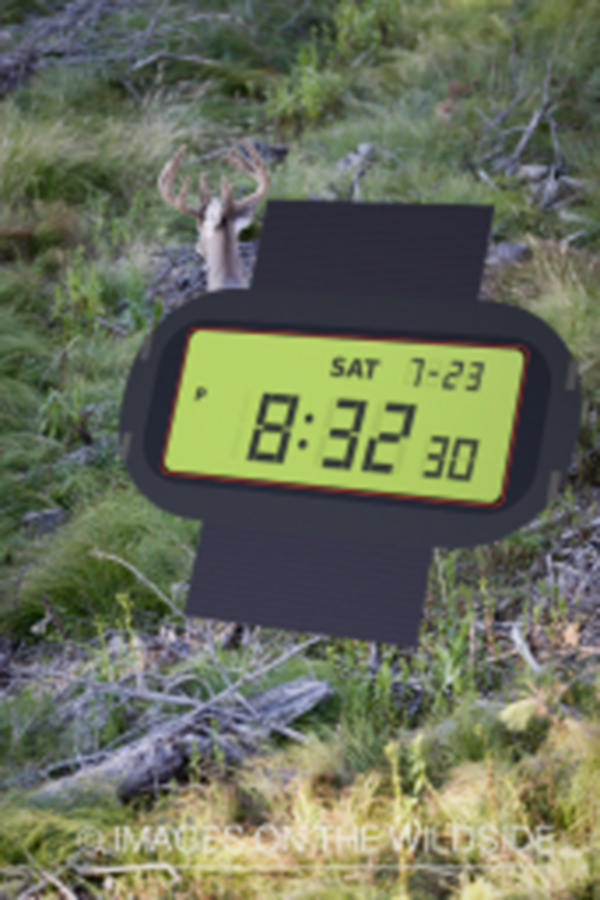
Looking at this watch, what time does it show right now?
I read 8:32:30
